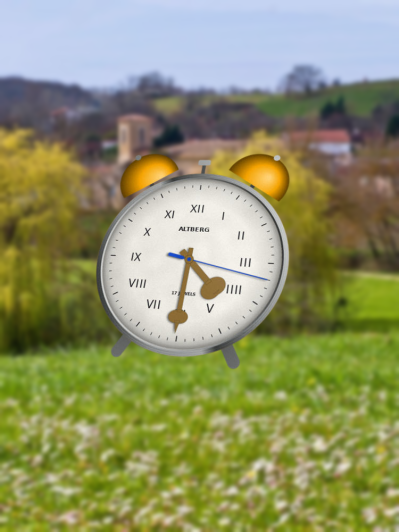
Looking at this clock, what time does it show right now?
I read 4:30:17
